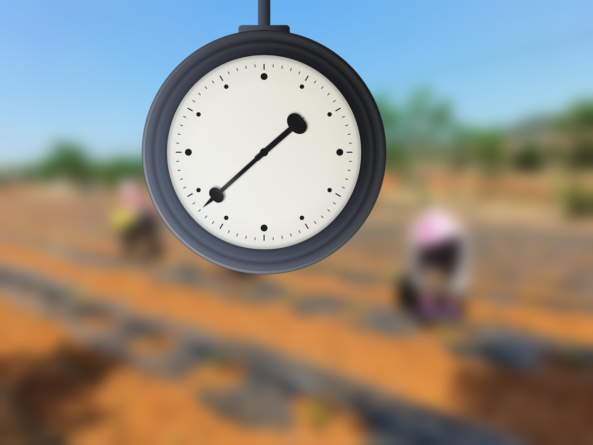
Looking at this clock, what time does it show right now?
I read 1:38
